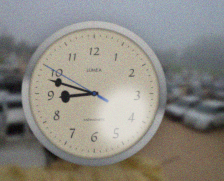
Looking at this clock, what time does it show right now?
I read 8:47:50
